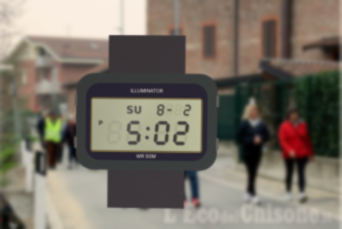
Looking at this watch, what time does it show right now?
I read 5:02
